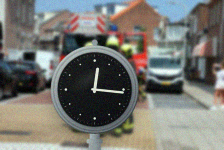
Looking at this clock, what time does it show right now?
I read 12:16
